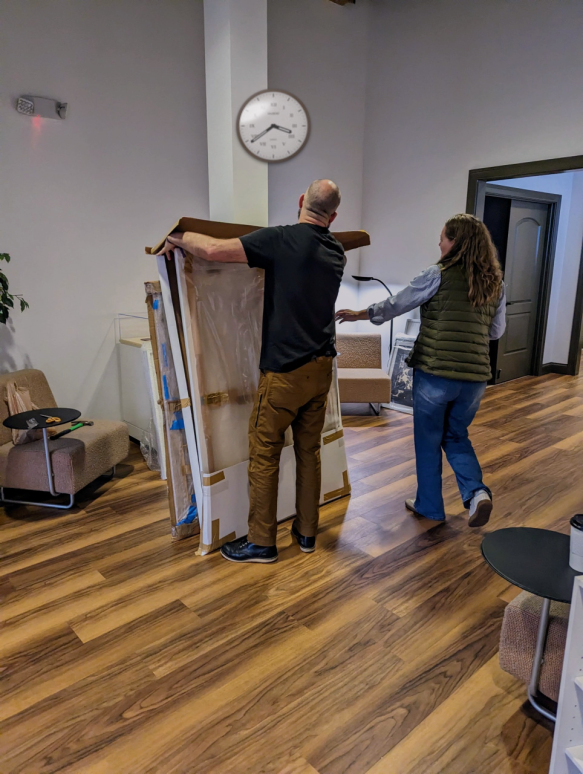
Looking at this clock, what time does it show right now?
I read 3:39
